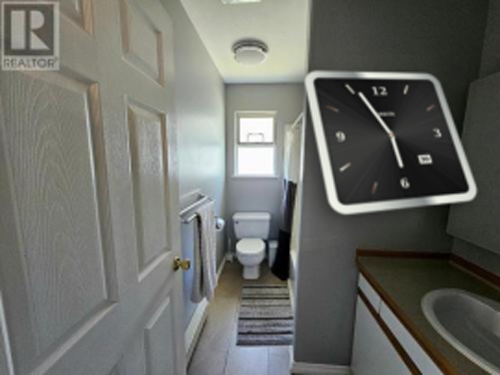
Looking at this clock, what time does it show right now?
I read 5:56
